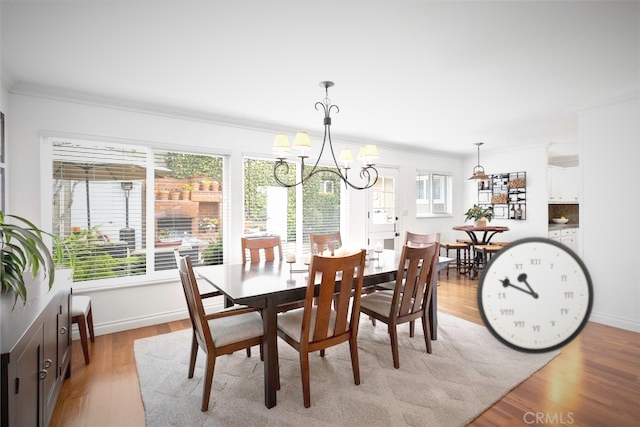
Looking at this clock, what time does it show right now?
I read 10:49
